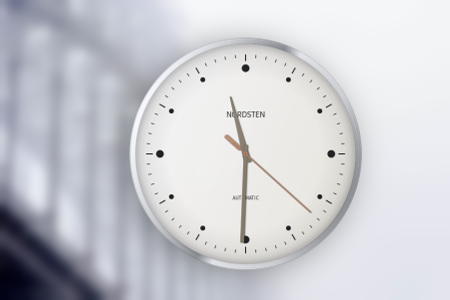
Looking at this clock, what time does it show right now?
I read 11:30:22
